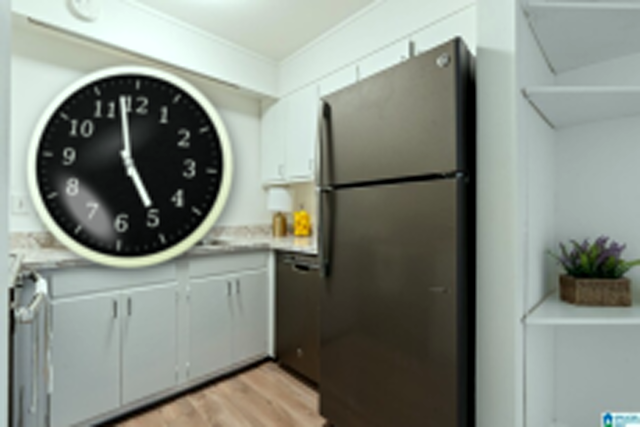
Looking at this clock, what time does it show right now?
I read 4:58
